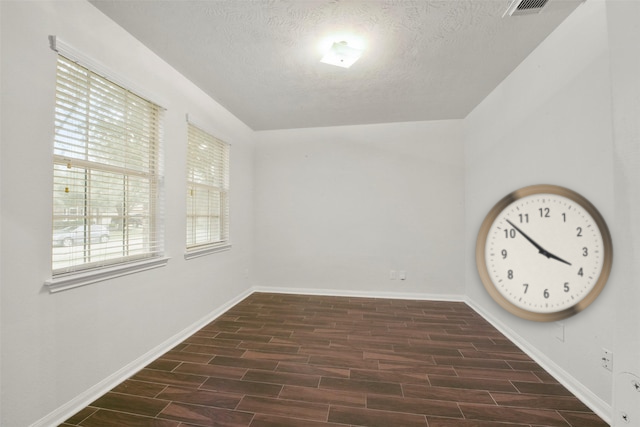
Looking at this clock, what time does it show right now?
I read 3:52
